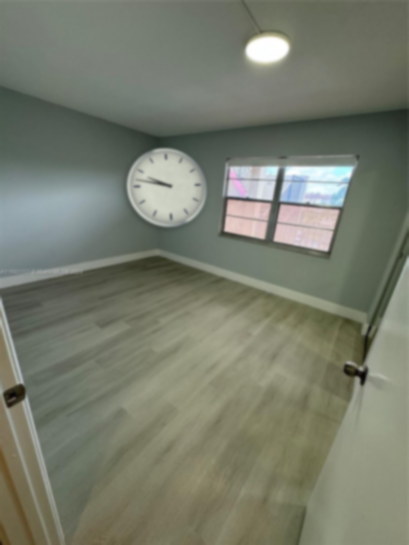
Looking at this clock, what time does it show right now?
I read 9:47
